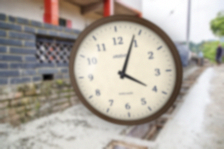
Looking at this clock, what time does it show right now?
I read 4:04
